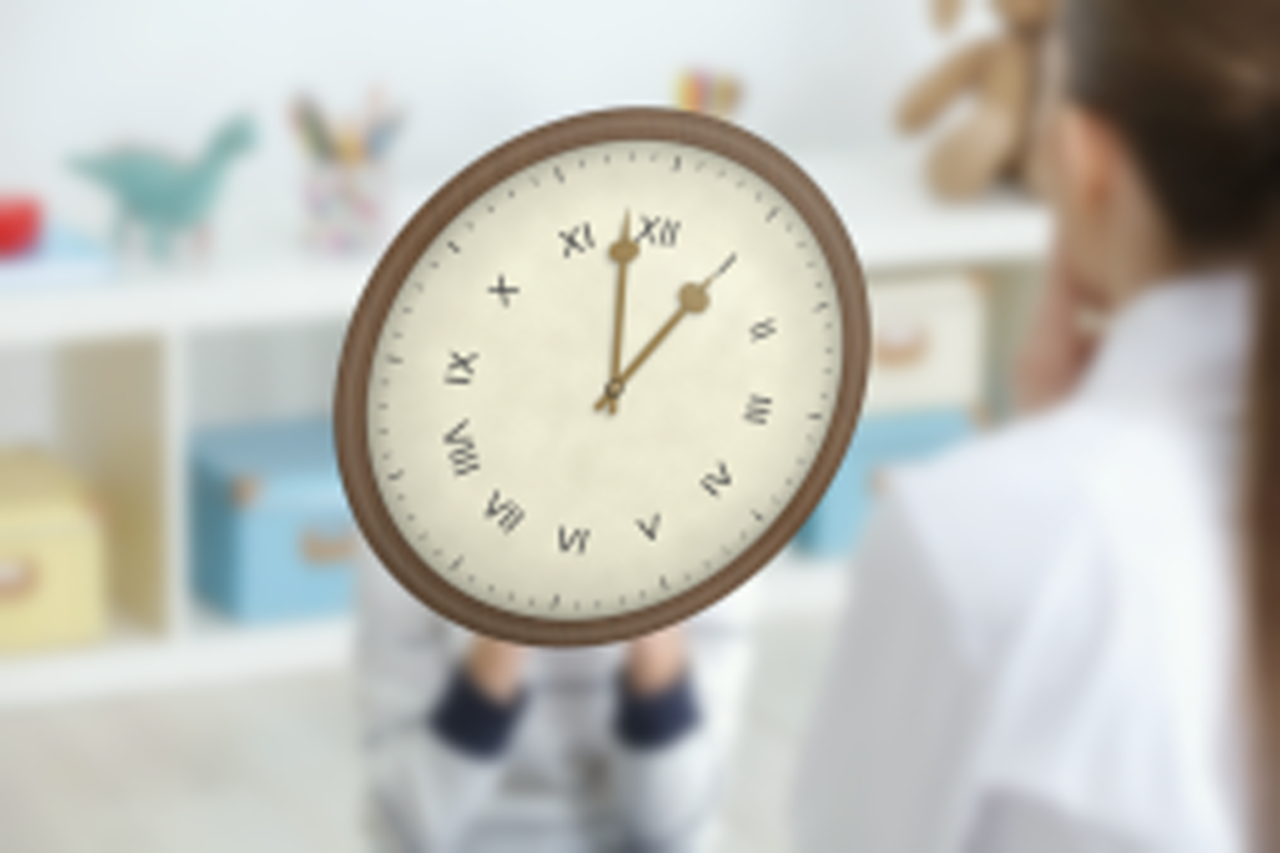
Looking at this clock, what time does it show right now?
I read 12:58
